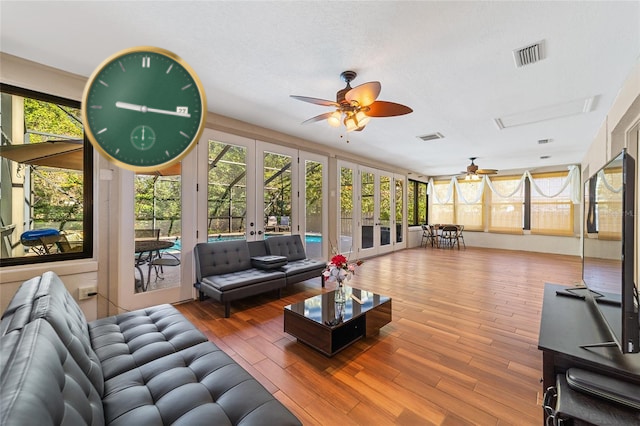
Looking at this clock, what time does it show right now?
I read 9:16
